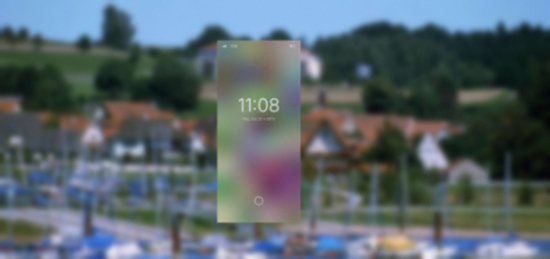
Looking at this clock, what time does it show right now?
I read 11:08
